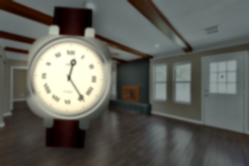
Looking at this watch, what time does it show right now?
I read 12:24
